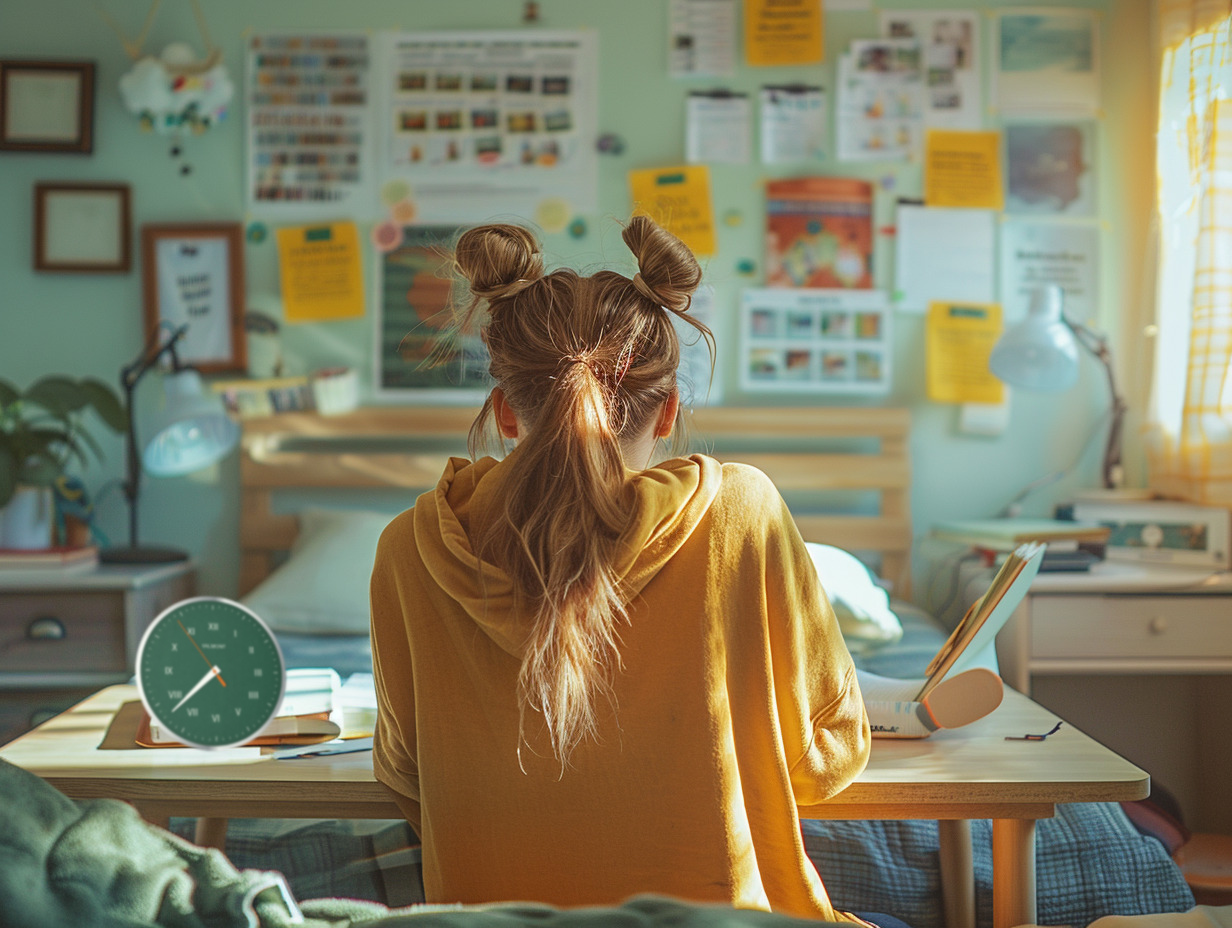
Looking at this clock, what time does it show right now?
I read 7:37:54
